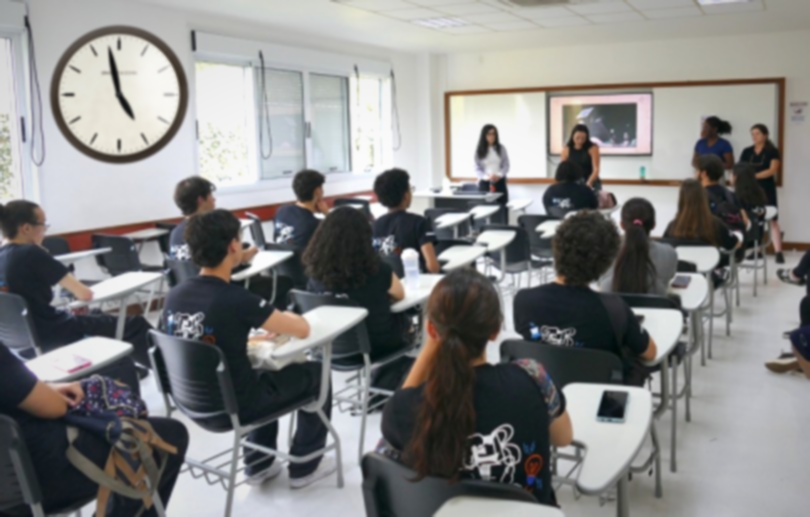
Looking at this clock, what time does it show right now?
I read 4:58
